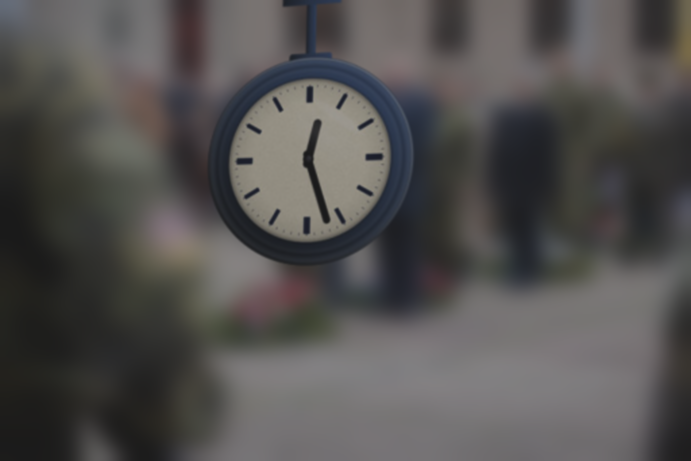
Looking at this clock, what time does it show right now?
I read 12:27
